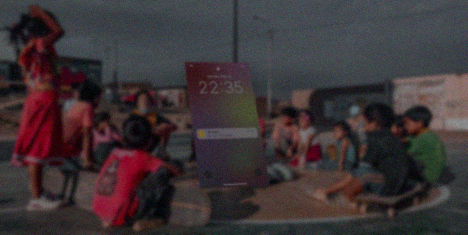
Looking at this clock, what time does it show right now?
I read 22:35
